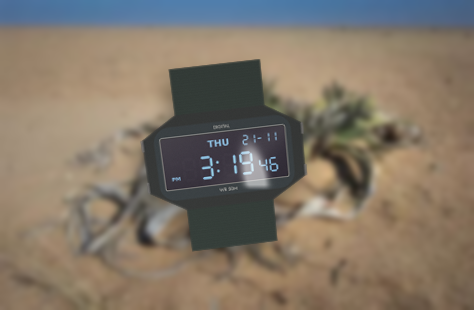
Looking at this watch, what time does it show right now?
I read 3:19:46
